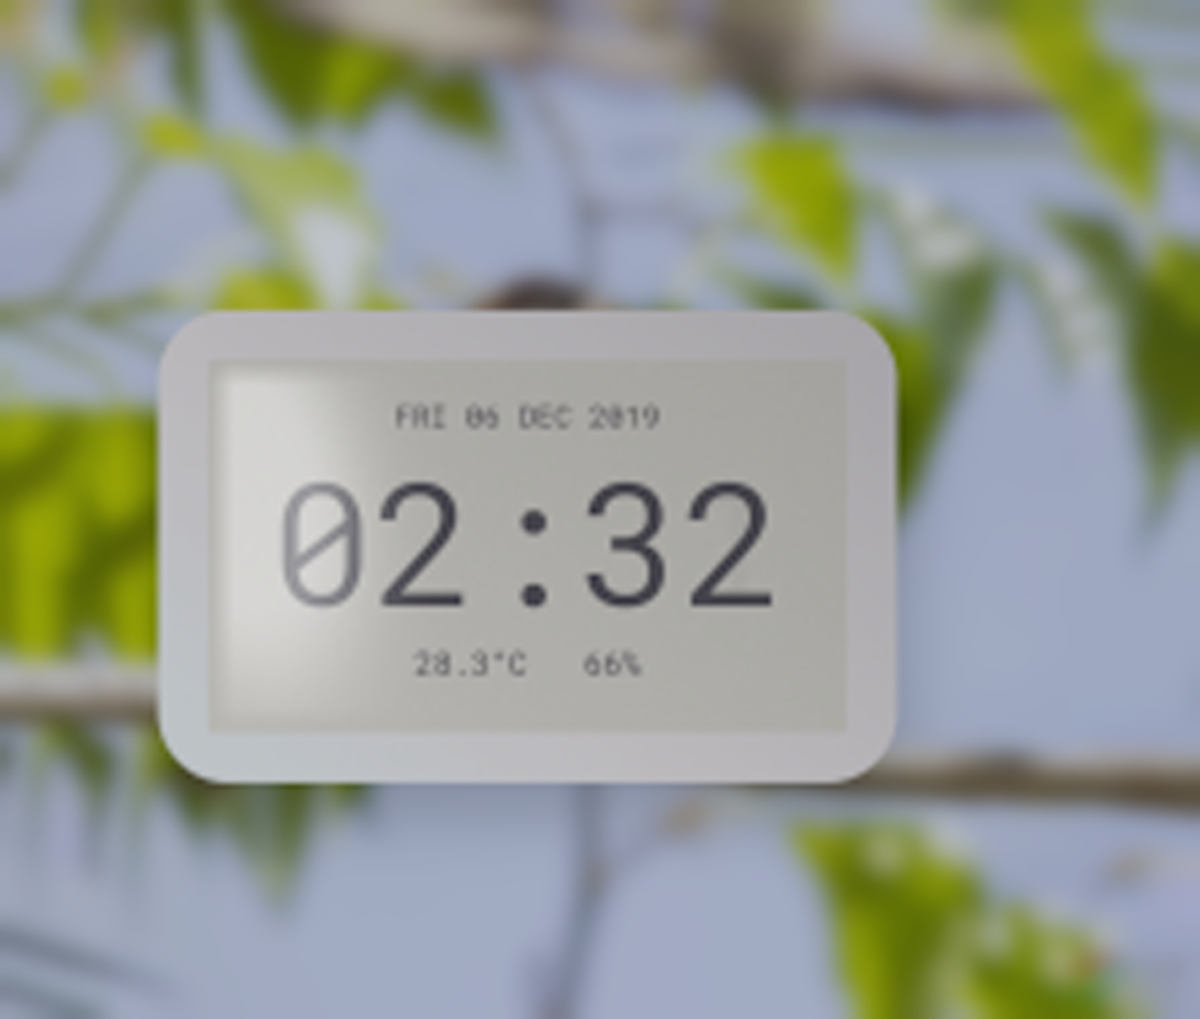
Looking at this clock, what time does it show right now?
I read 2:32
